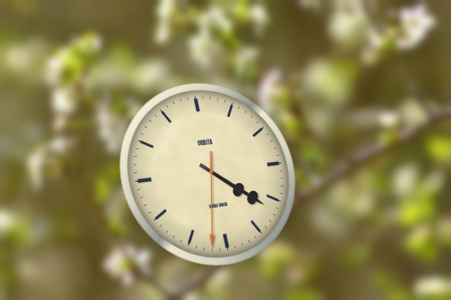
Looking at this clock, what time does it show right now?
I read 4:21:32
